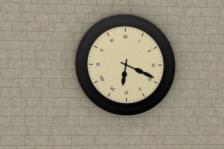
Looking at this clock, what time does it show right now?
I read 6:19
